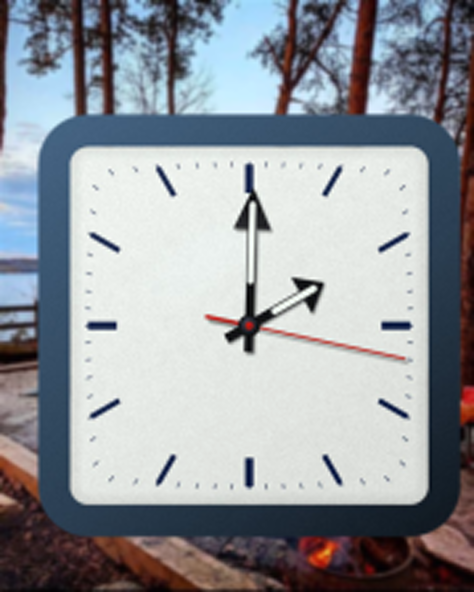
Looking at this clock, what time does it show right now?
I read 2:00:17
